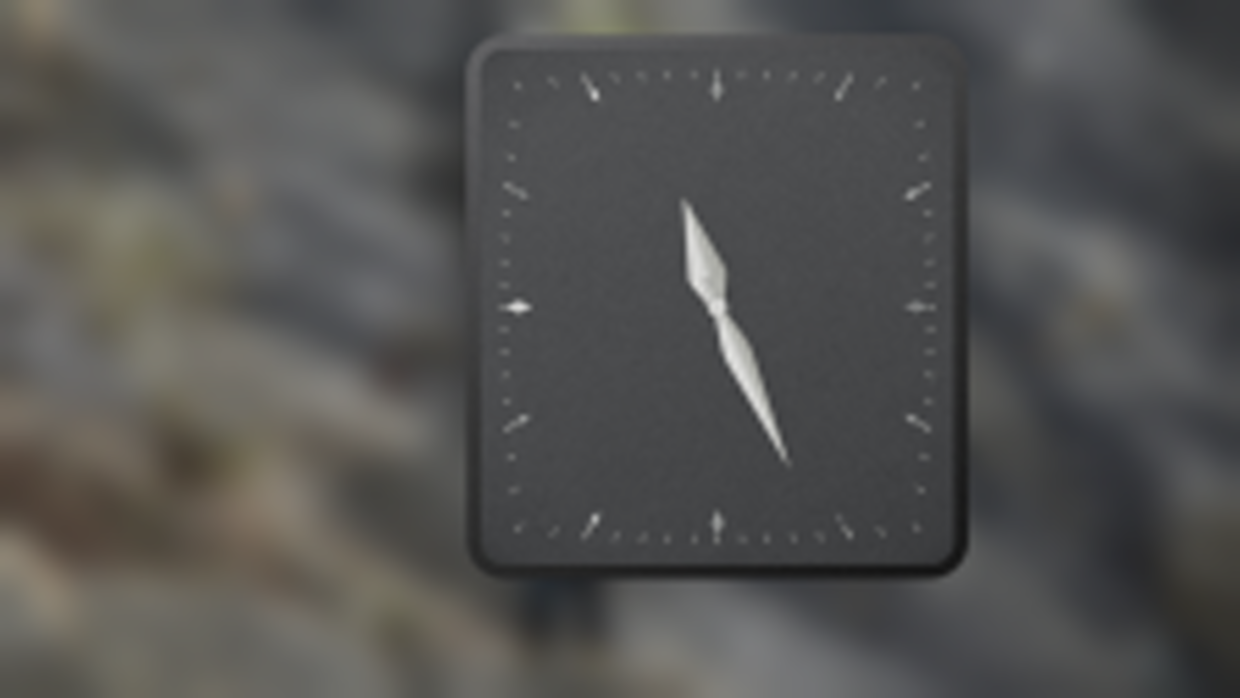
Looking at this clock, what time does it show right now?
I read 11:26
